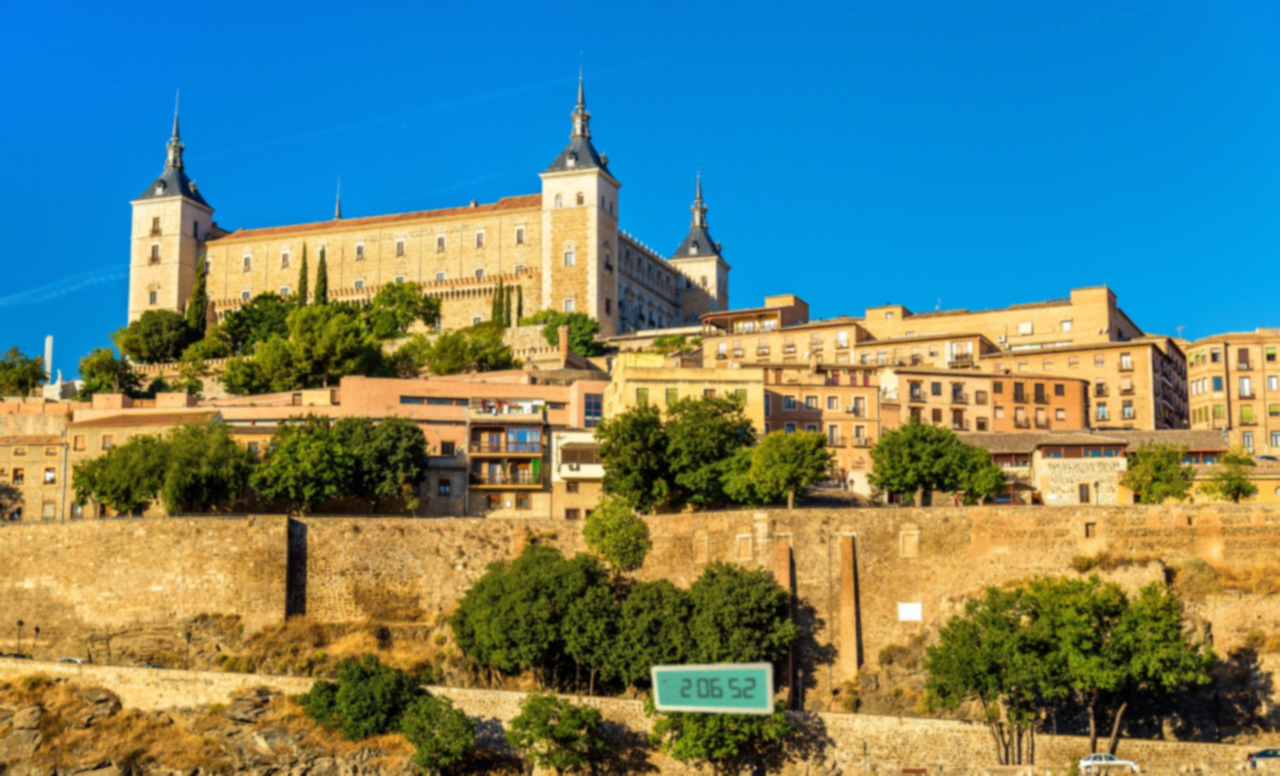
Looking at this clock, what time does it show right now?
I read 2:06:52
